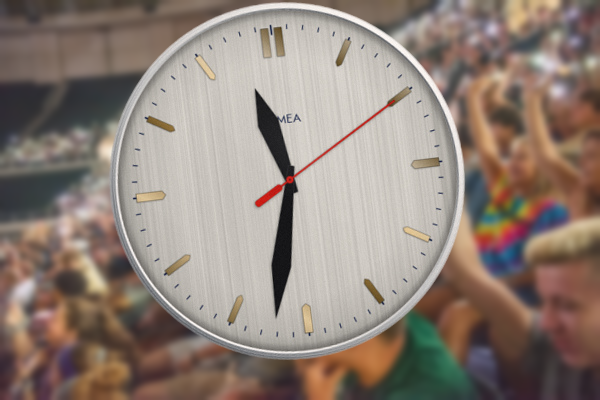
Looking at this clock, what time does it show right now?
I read 11:32:10
